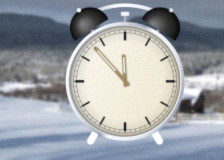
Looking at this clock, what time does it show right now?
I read 11:53
